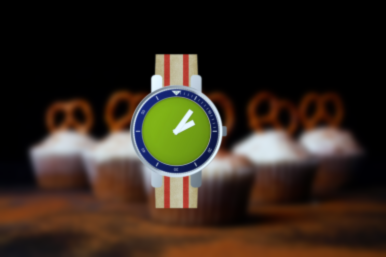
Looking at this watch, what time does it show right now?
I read 2:06
